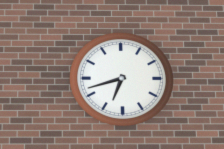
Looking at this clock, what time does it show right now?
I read 6:42
